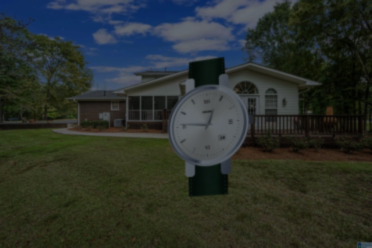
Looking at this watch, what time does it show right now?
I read 12:46
